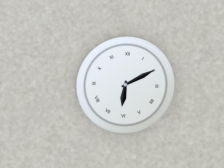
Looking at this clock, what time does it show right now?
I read 6:10
